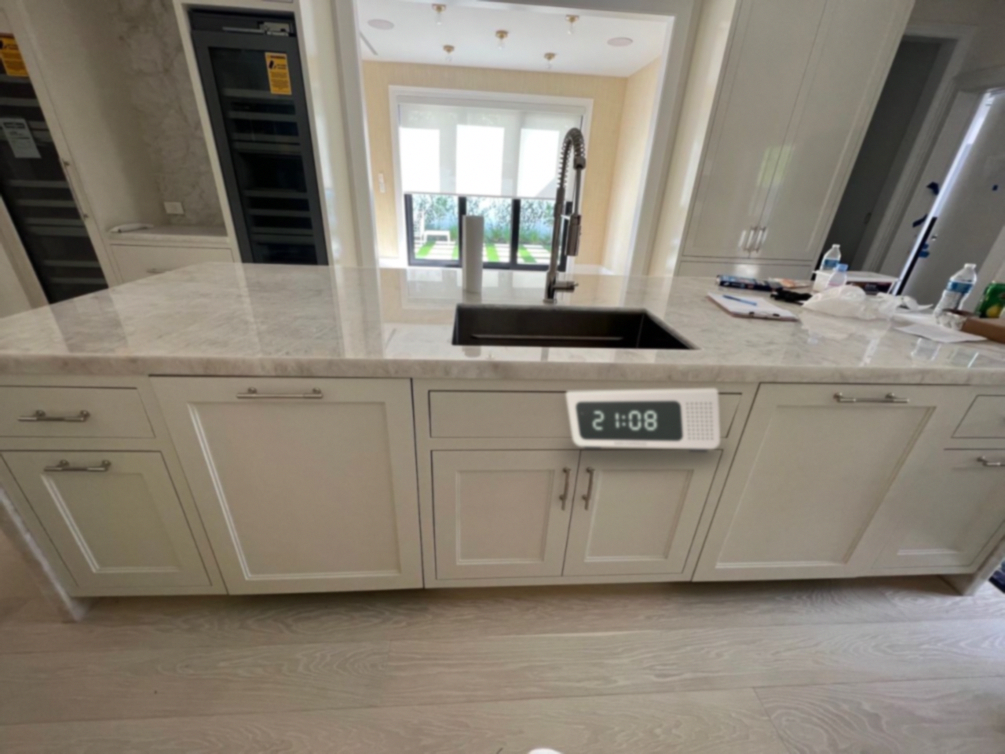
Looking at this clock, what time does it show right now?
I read 21:08
